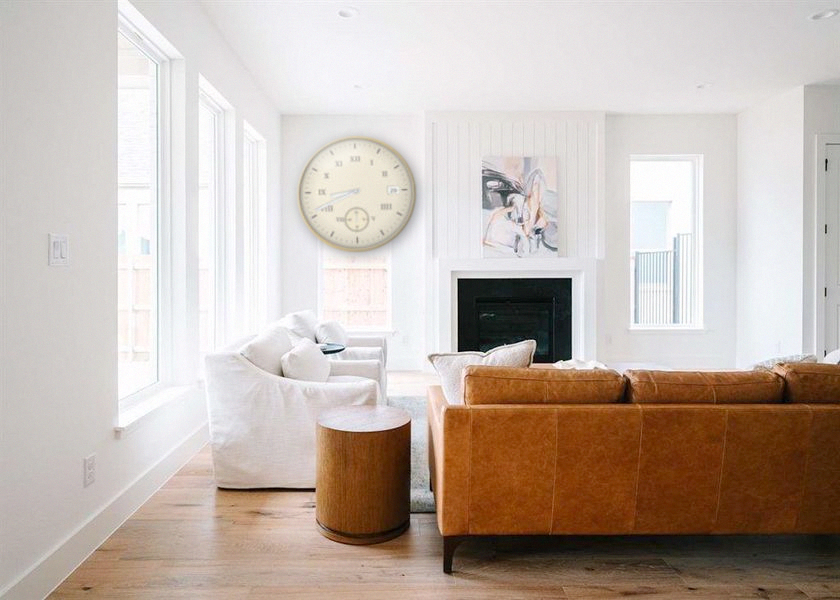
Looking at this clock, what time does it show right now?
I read 8:41
